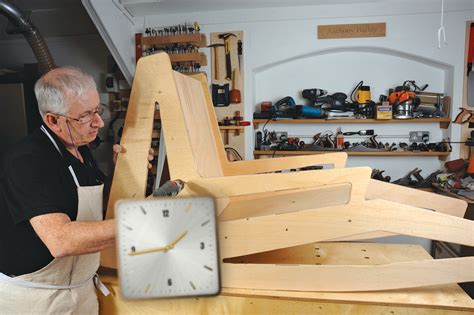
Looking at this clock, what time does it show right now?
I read 1:44
